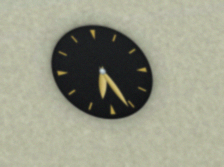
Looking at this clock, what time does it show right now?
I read 6:26
